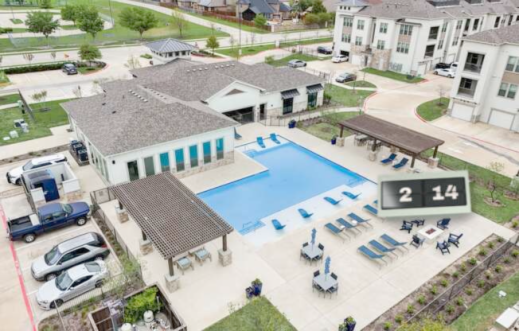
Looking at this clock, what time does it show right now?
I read 2:14
